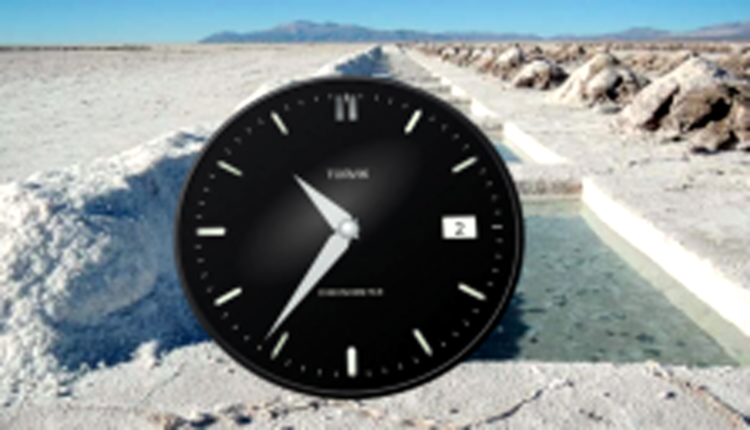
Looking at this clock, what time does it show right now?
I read 10:36
